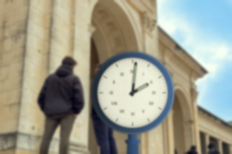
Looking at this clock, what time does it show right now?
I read 2:01
